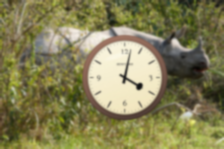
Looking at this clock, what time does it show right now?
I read 4:02
